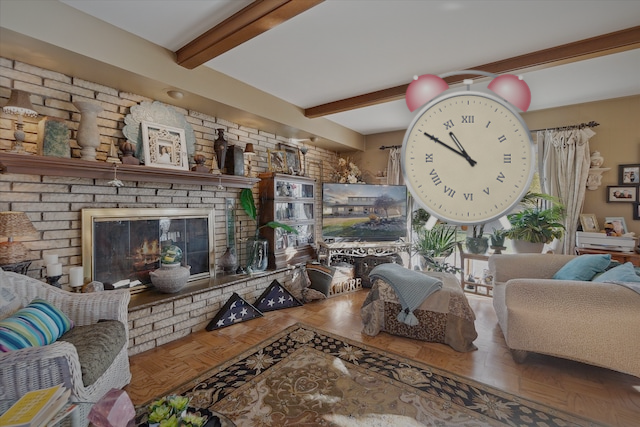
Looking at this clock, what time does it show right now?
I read 10:50
